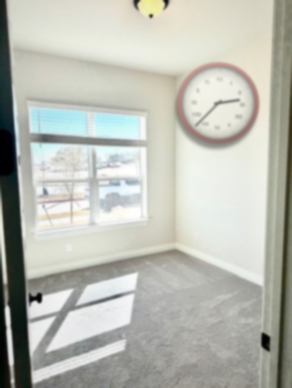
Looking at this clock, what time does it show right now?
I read 2:37
